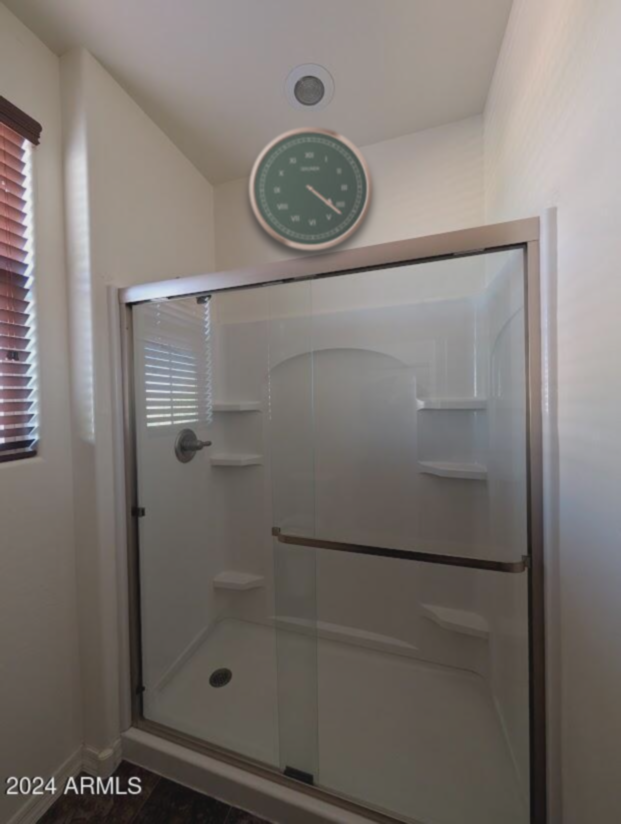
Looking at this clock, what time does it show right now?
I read 4:22
